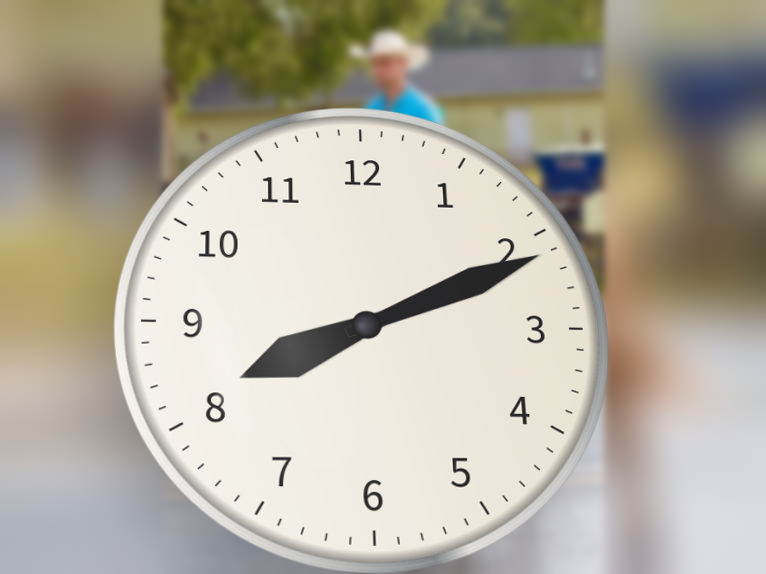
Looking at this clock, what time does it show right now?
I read 8:11
